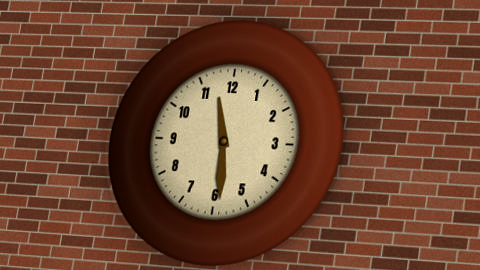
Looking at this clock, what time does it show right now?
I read 11:29
